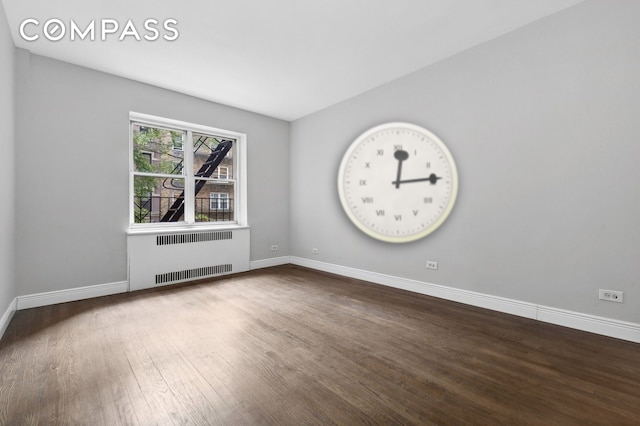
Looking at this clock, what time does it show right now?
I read 12:14
